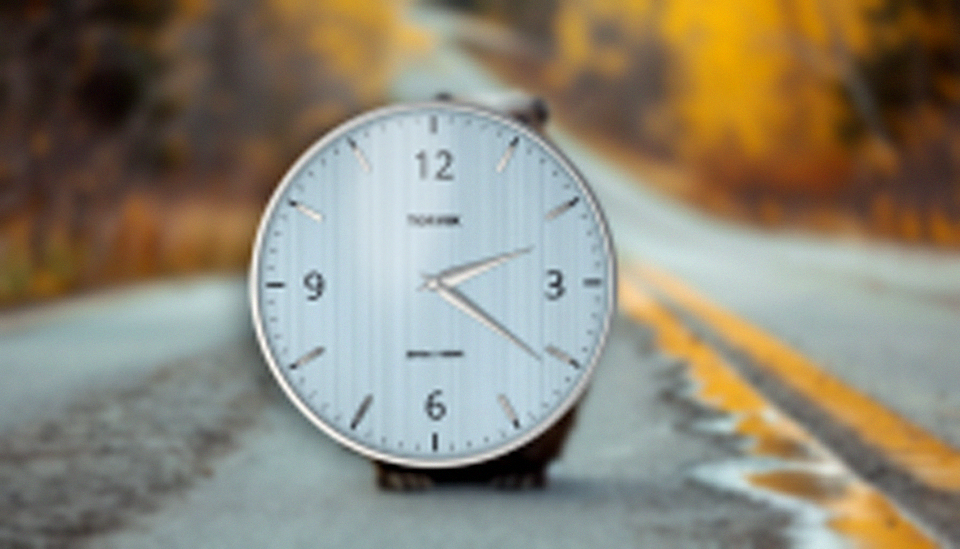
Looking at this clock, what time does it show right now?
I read 2:21
